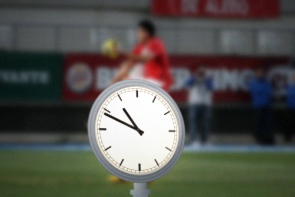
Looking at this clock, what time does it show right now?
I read 10:49
